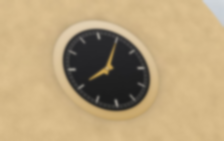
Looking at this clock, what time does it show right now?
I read 8:05
